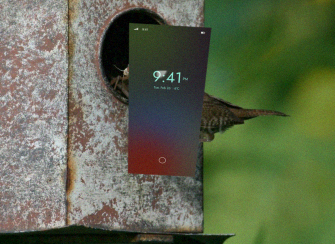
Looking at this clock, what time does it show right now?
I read 9:41
